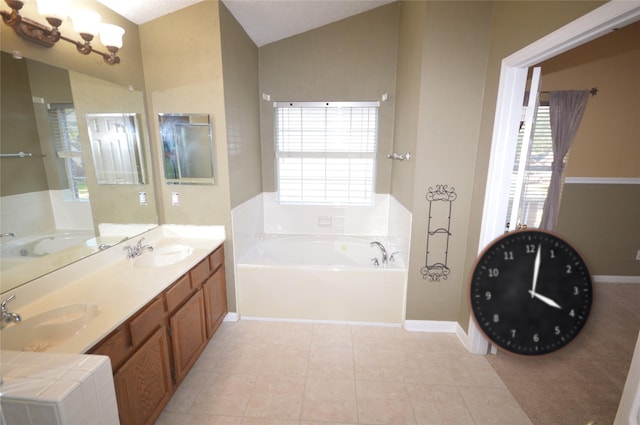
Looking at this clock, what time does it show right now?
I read 4:02
